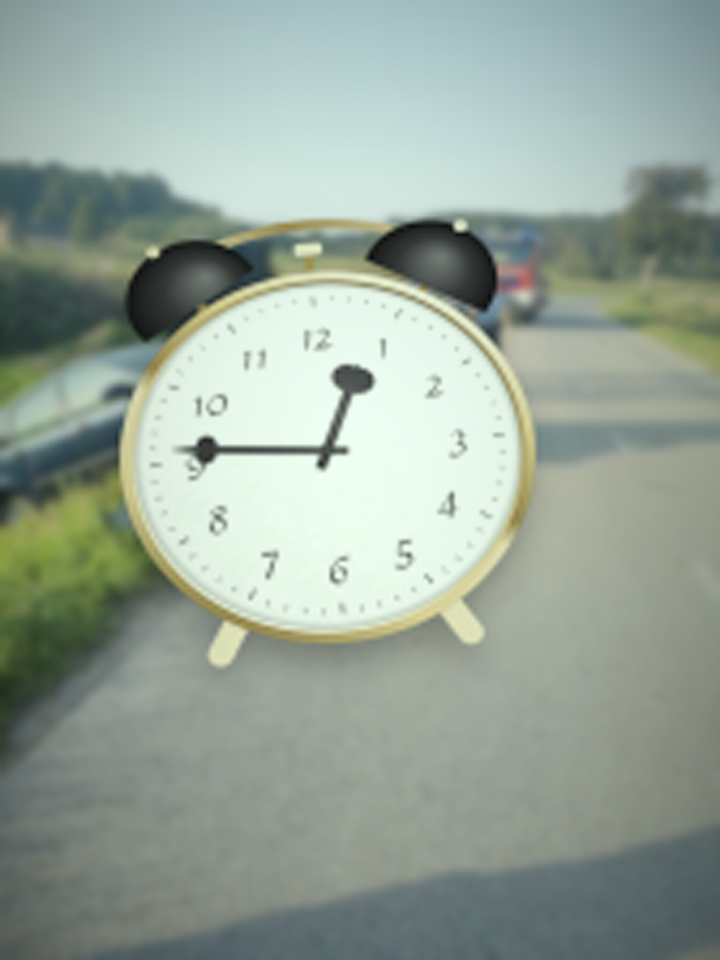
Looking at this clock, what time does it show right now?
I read 12:46
